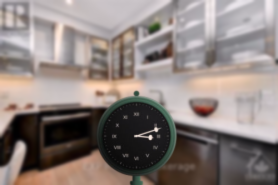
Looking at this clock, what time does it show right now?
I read 3:12
